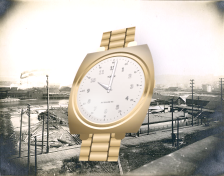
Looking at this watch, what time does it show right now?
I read 10:01
